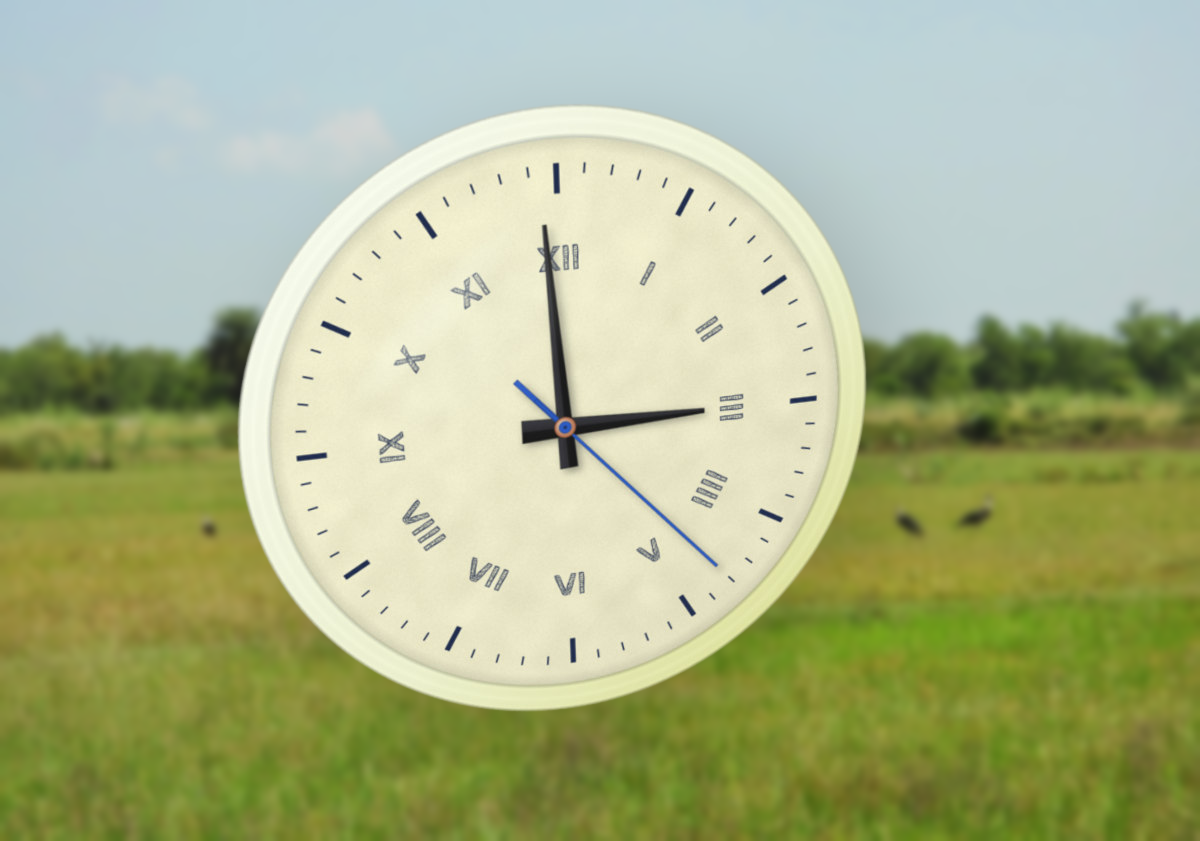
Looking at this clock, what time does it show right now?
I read 2:59:23
